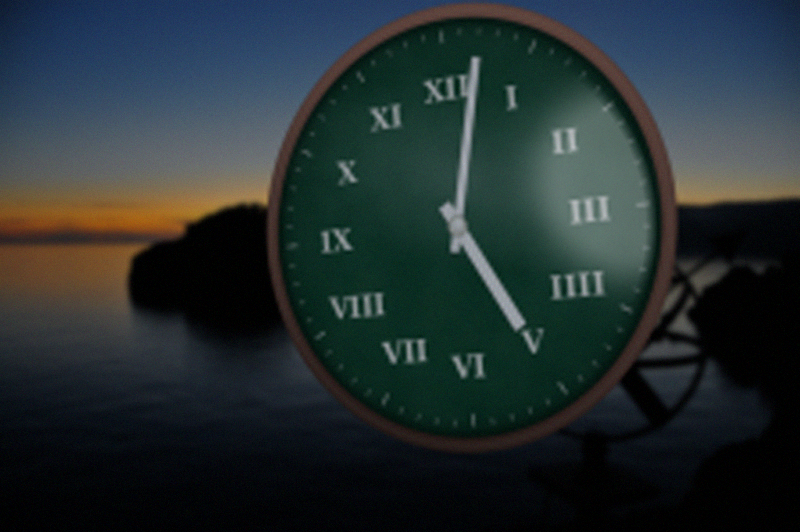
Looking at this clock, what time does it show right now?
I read 5:02
